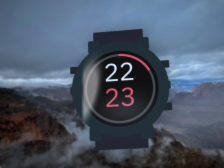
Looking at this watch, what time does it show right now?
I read 22:23
